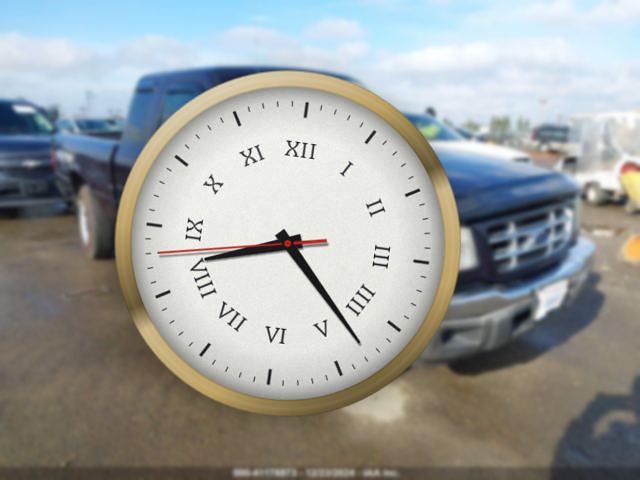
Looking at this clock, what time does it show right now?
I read 8:22:43
